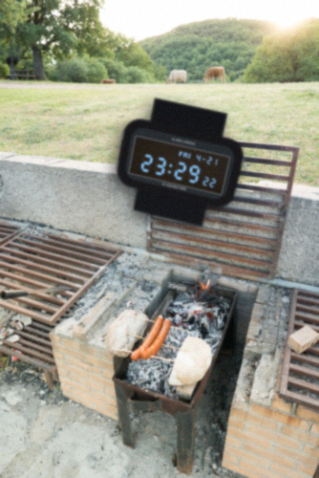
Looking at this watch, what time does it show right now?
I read 23:29
